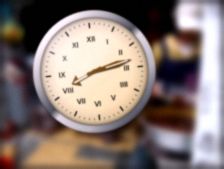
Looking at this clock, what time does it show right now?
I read 8:13
